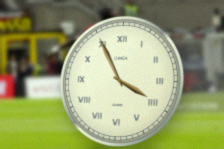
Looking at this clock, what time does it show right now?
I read 3:55
